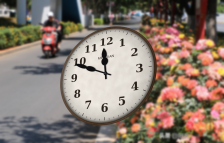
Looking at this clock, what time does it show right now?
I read 11:49
